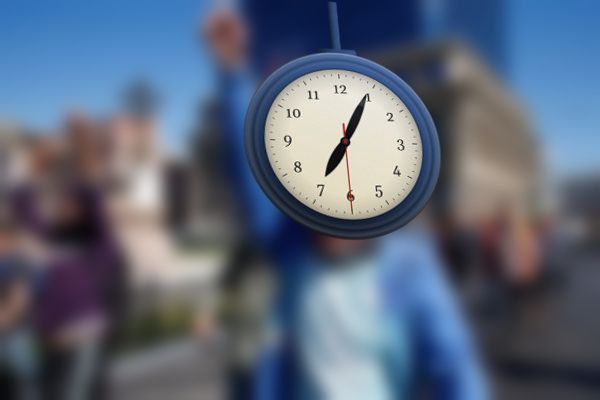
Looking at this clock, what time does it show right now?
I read 7:04:30
